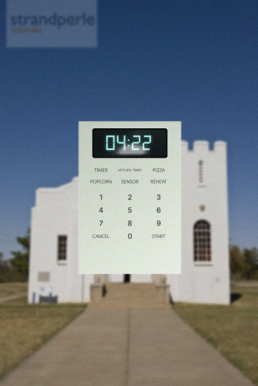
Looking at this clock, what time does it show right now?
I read 4:22
